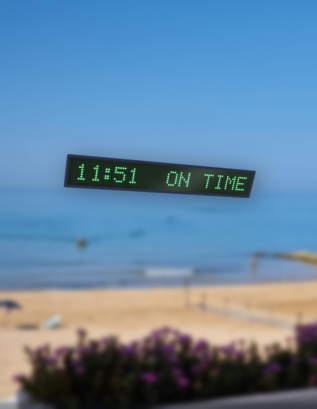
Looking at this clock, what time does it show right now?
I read 11:51
